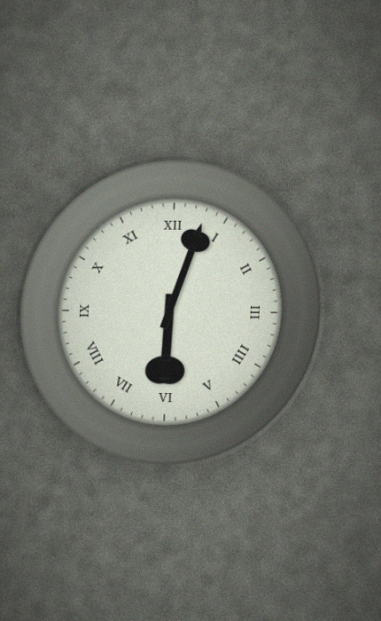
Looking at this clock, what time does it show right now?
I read 6:03
